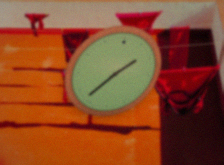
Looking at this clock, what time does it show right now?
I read 1:37
